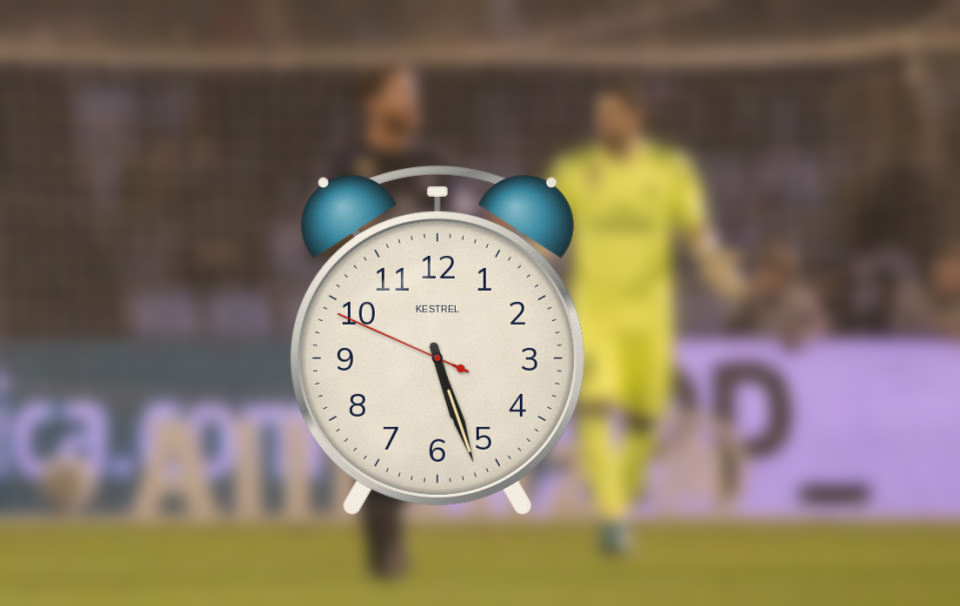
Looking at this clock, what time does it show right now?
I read 5:26:49
